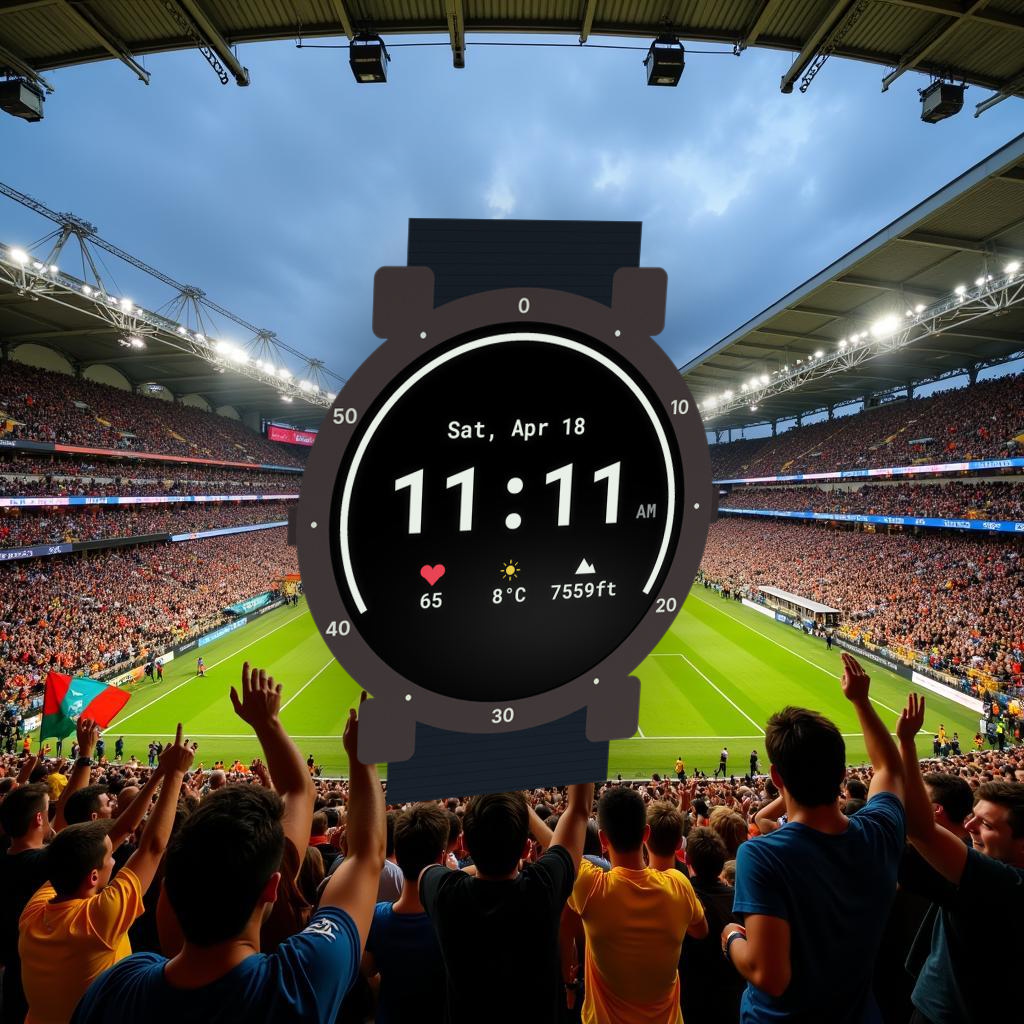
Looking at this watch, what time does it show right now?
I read 11:11
